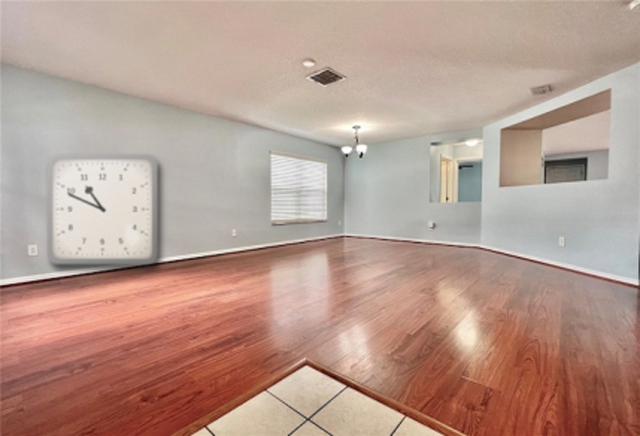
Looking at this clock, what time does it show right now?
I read 10:49
